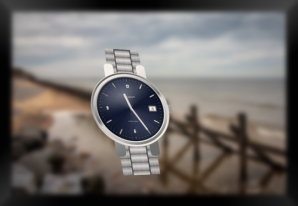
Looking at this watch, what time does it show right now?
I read 11:25
